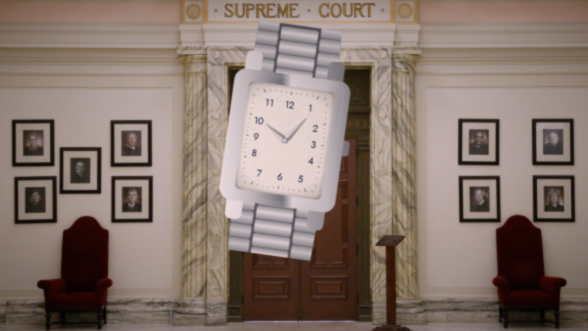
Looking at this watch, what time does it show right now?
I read 10:06
